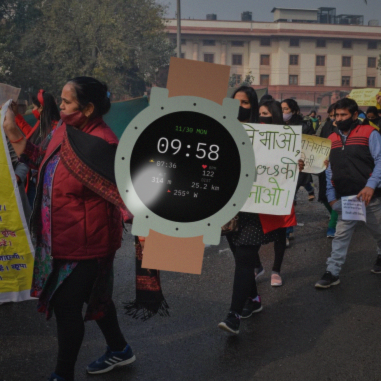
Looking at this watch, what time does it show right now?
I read 9:58
